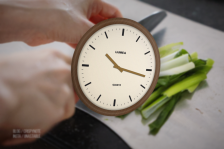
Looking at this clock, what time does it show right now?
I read 10:17
